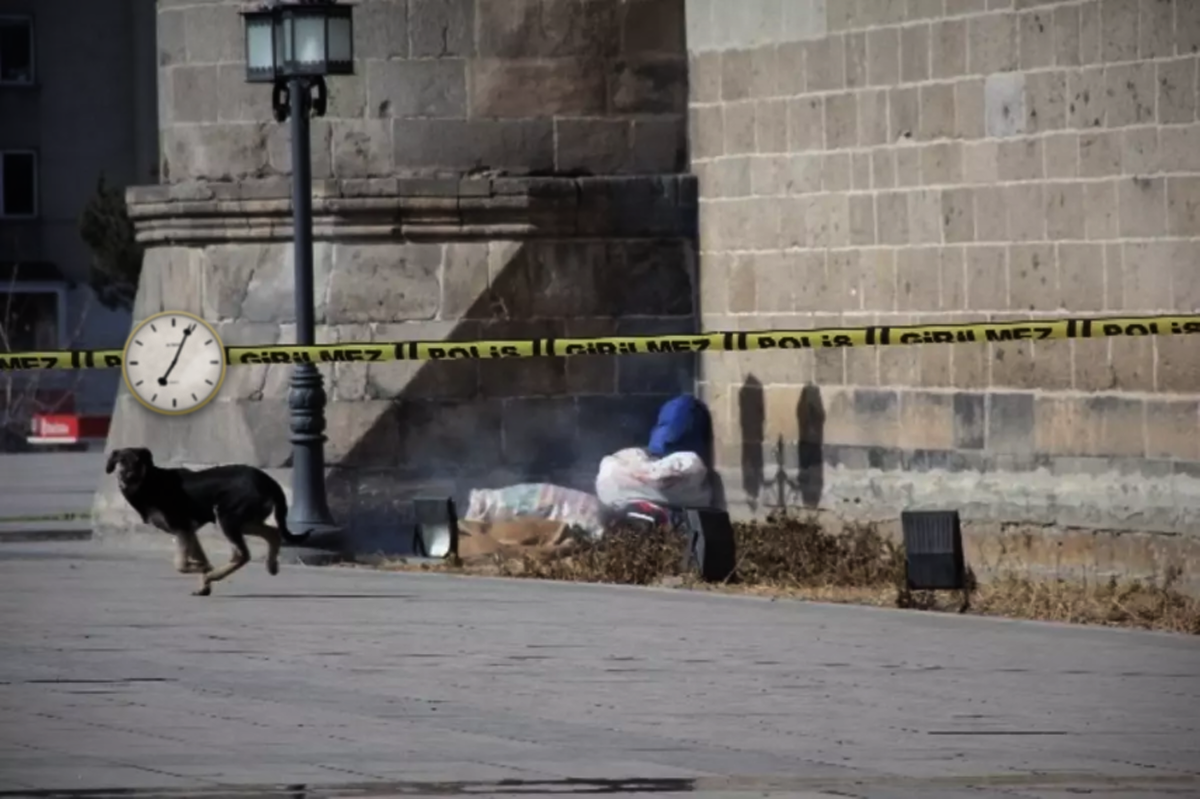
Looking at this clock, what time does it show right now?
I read 7:04
